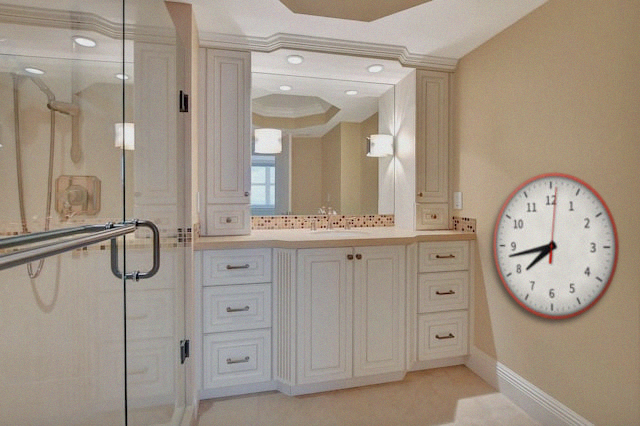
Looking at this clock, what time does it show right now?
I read 7:43:01
